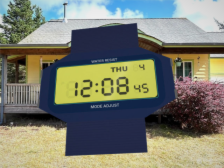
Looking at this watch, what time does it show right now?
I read 12:08:45
